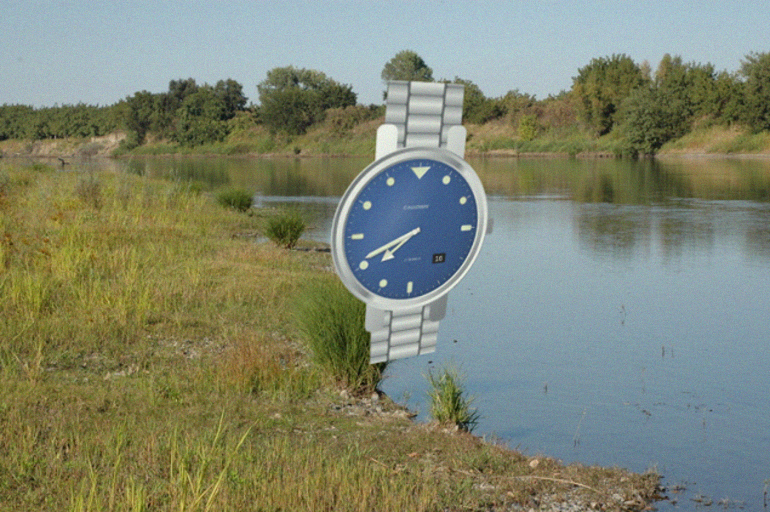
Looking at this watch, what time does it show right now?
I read 7:41
